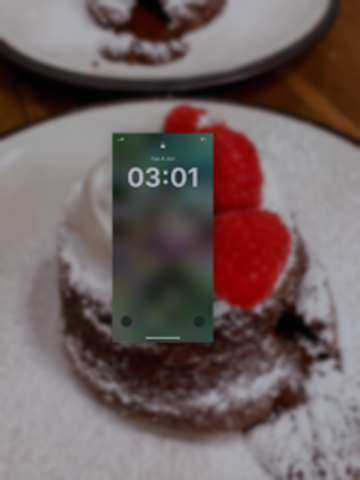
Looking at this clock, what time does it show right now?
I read 3:01
